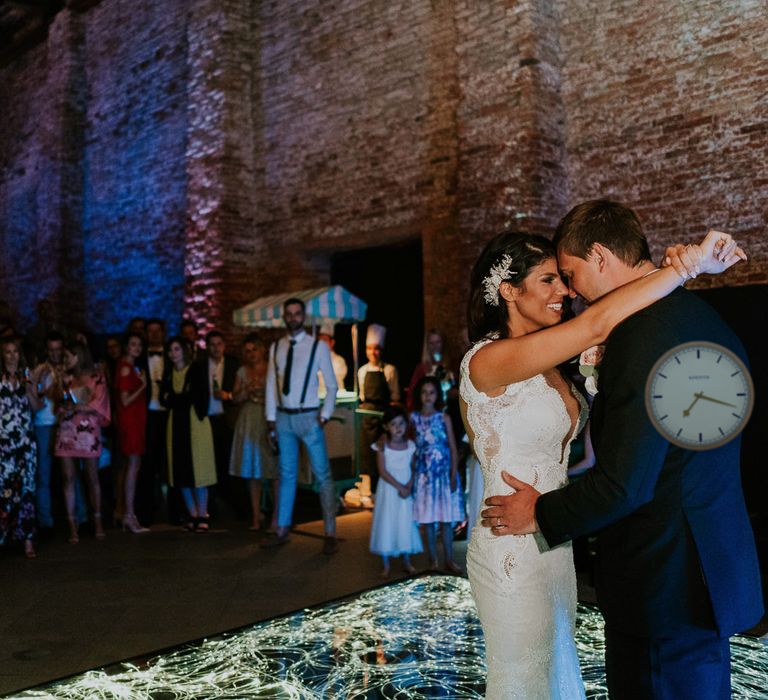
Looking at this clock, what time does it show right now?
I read 7:18
